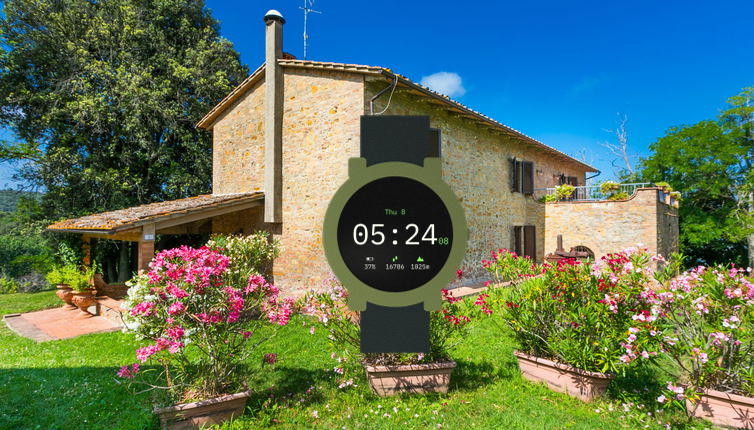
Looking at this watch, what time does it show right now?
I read 5:24:08
